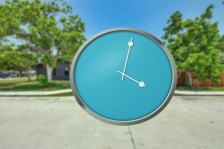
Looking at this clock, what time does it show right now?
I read 4:02
